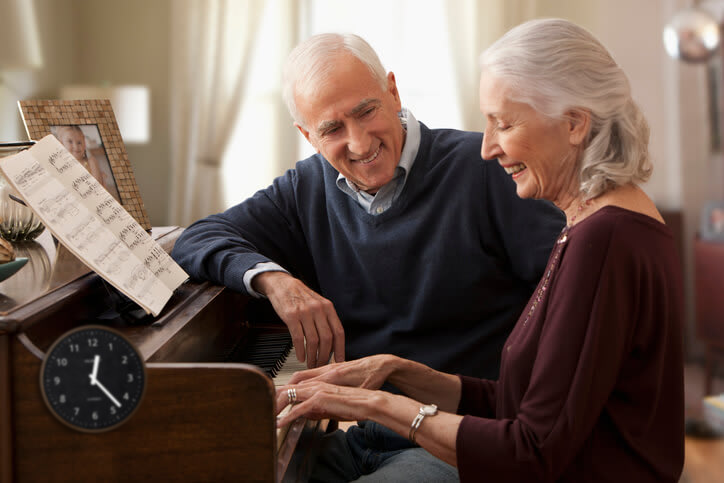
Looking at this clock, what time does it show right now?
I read 12:23
